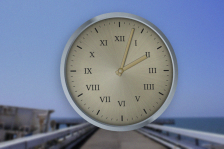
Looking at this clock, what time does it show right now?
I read 2:03
